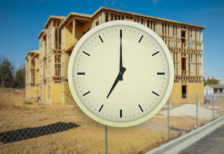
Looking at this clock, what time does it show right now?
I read 7:00
